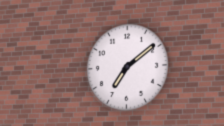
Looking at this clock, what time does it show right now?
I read 7:09
